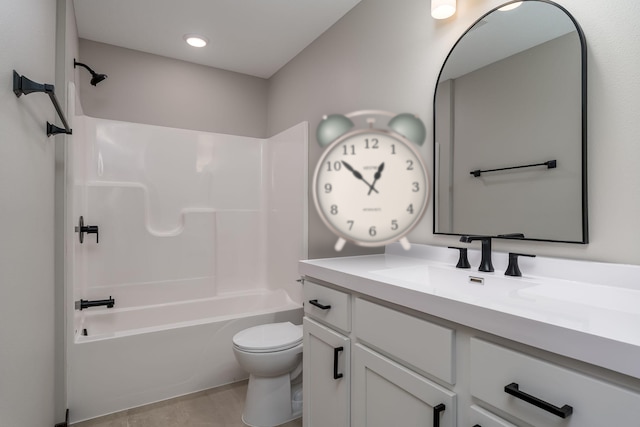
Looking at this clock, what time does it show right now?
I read 12:52
